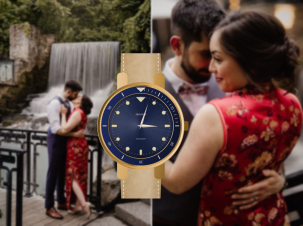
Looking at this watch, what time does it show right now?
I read 3:03
